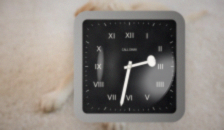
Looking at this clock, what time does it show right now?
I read 2:32
